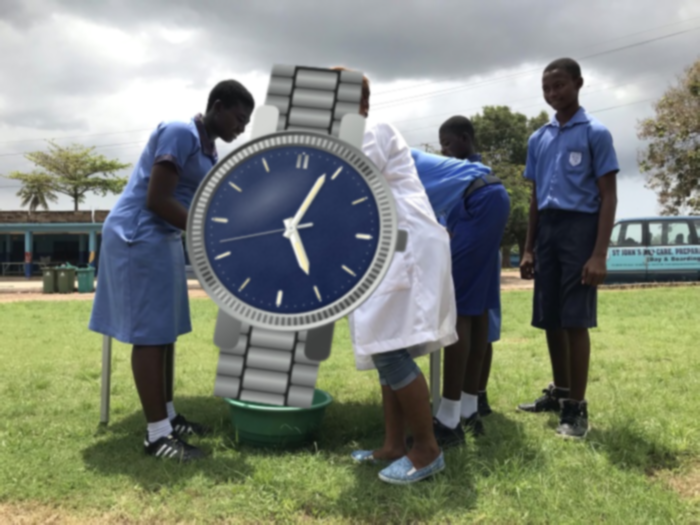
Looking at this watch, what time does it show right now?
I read 5:03:42
